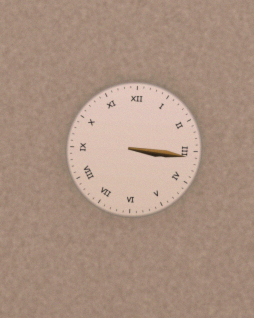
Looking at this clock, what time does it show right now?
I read 3:16
